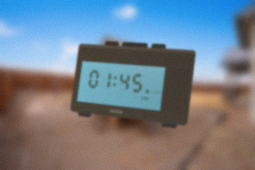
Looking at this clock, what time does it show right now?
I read 1:45
